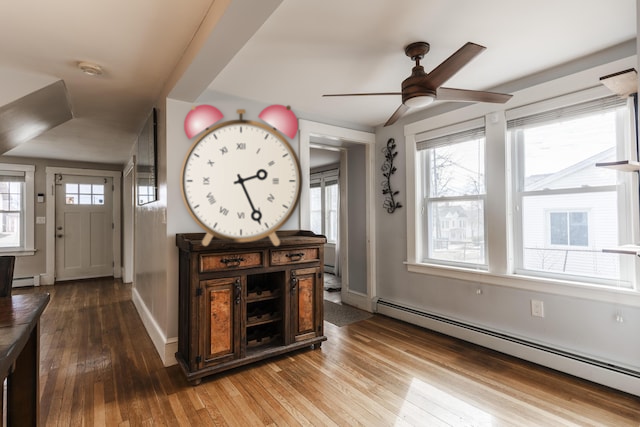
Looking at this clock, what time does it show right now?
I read 2:26
